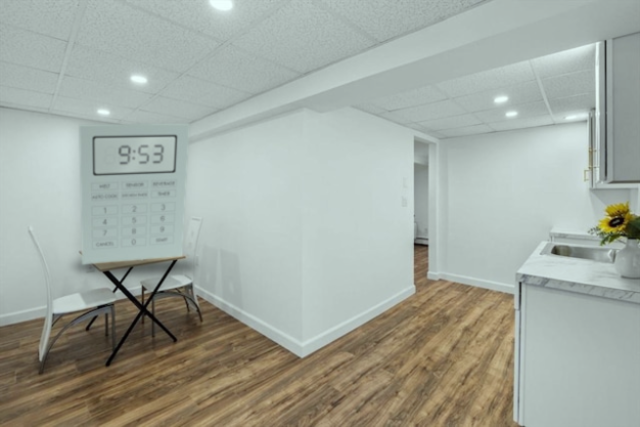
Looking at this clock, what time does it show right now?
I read 9:53
